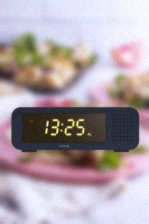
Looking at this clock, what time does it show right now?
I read 13:25
